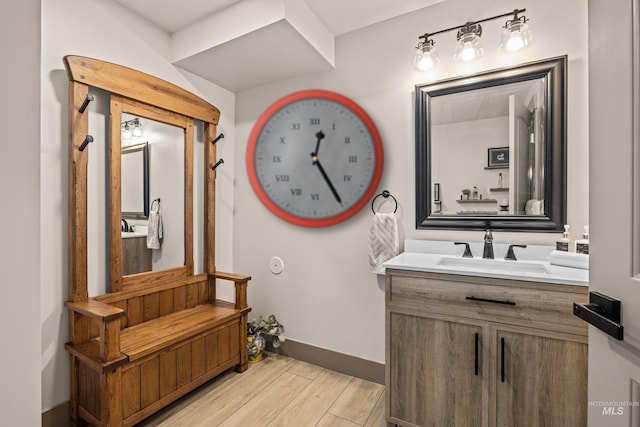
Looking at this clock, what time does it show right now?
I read 12:25
